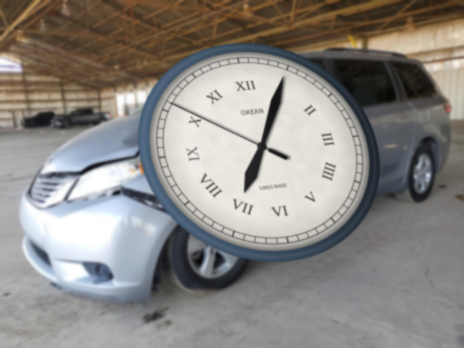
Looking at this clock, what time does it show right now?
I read 7:04:51
